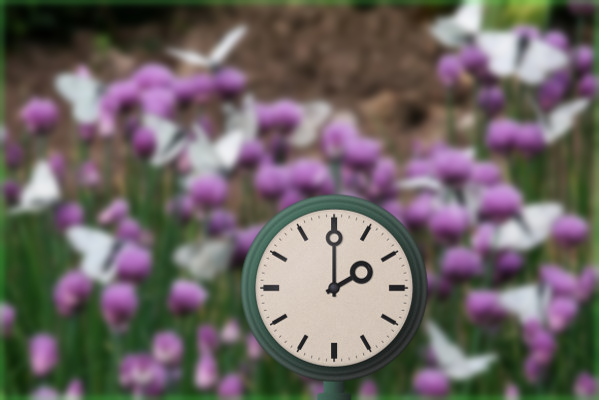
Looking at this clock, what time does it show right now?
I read 2:00
